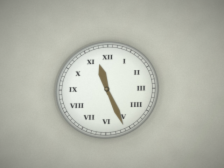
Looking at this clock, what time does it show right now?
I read 11:26
